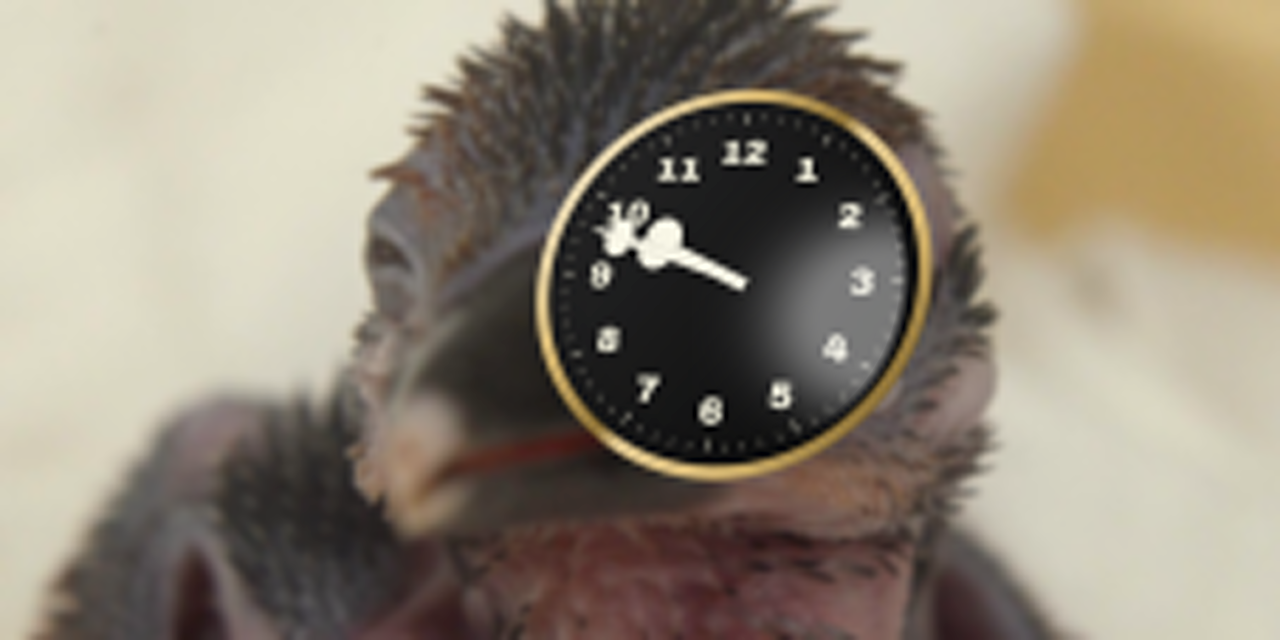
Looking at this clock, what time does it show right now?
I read 9:48
